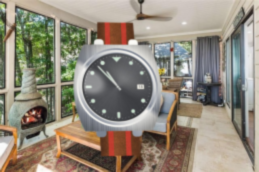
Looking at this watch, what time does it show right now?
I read 10:53
